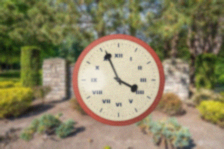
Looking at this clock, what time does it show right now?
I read 3:56
